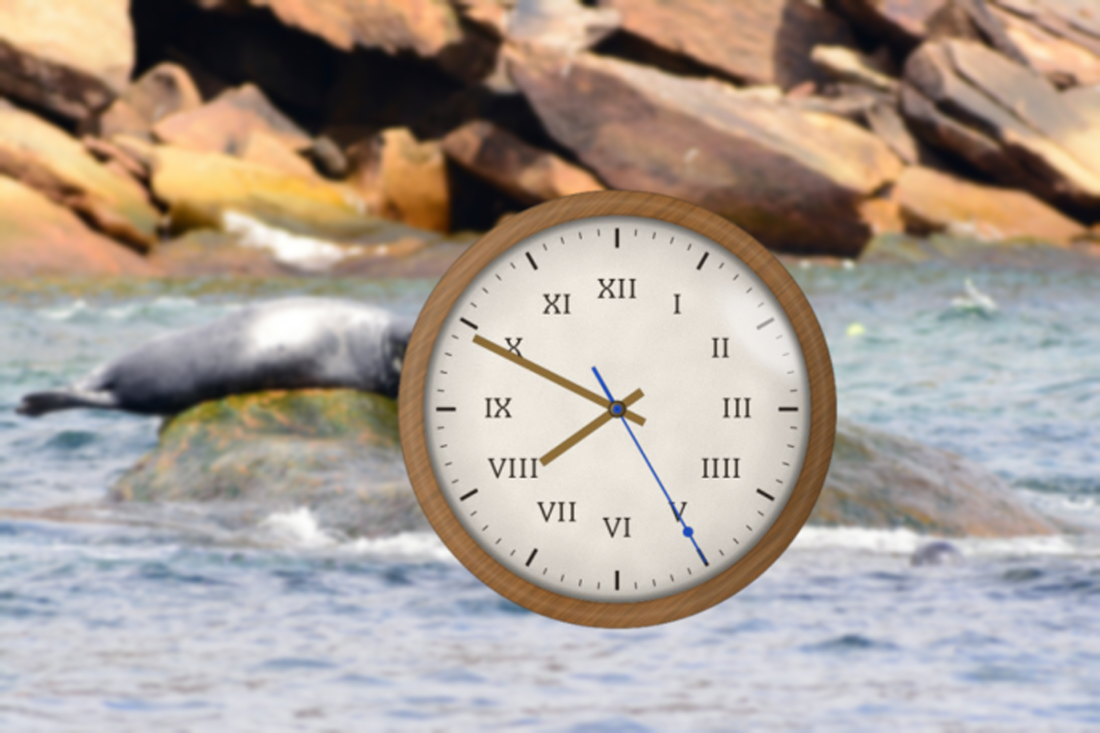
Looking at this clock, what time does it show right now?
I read 7:49:25
